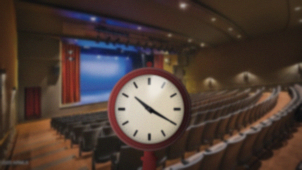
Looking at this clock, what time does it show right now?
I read 10:20
